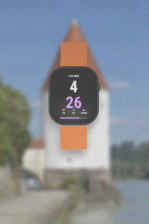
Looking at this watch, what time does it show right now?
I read 4:26
